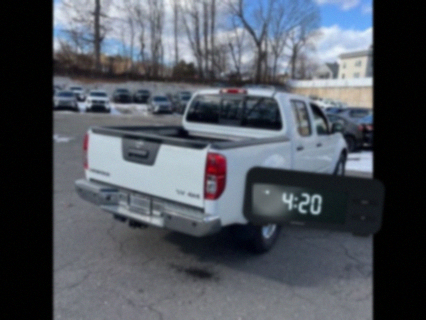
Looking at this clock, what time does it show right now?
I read 4:20
